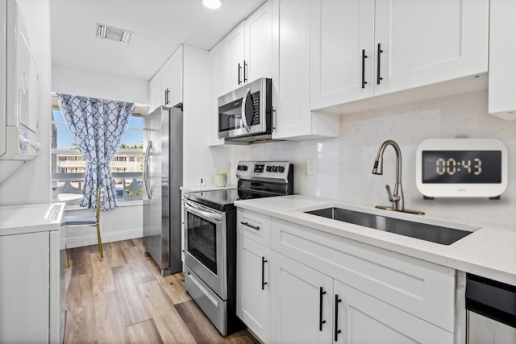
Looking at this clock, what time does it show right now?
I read 0:43
